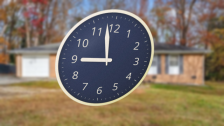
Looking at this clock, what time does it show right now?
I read 8:58
